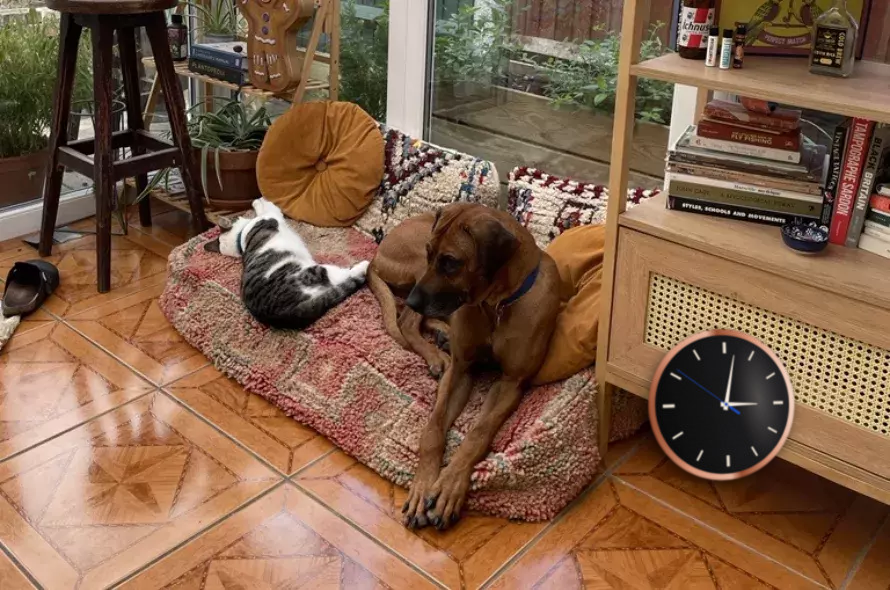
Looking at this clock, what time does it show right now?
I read 3:01:51
